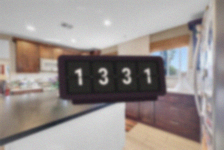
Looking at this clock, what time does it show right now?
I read 13:31
